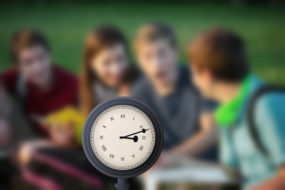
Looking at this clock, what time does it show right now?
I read 3:12
